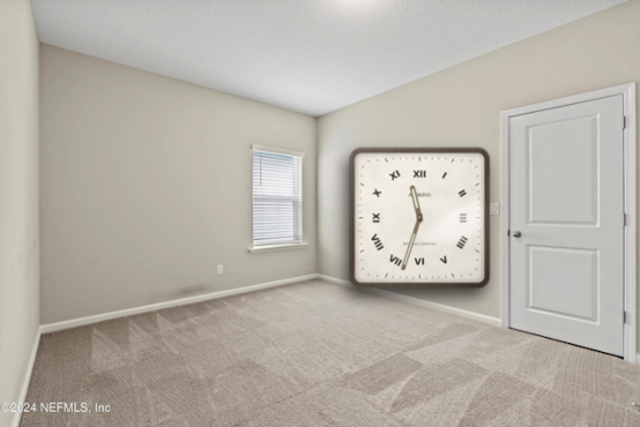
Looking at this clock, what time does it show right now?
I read 11:33
